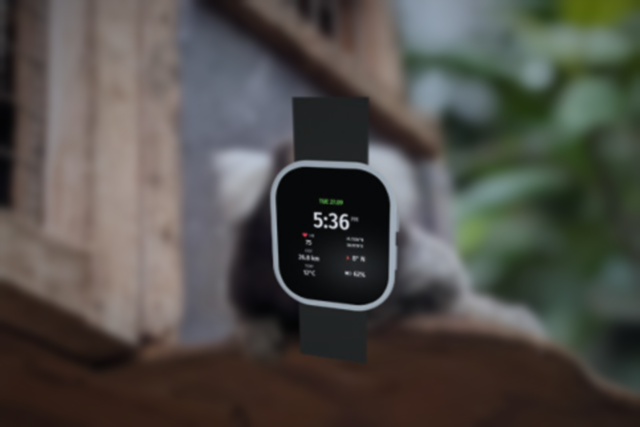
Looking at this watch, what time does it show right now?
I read 5:36
